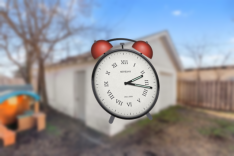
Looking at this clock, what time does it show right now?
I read 2:17
